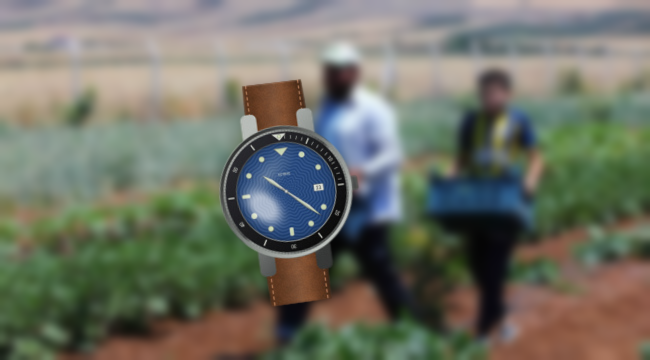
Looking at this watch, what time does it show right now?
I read 10:22
